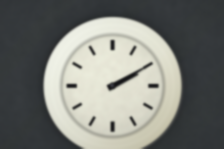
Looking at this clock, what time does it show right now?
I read 2:10
